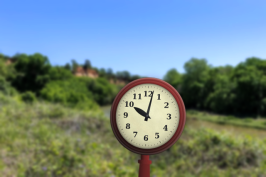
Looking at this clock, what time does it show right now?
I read 10:02
